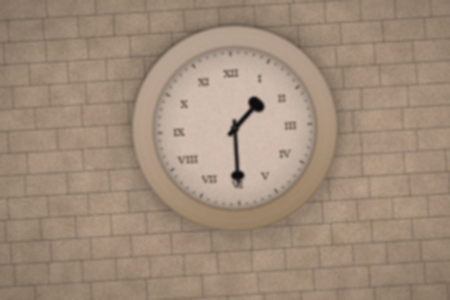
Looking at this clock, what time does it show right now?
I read 1:30
